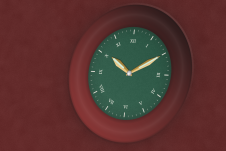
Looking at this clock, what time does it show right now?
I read 10:10
